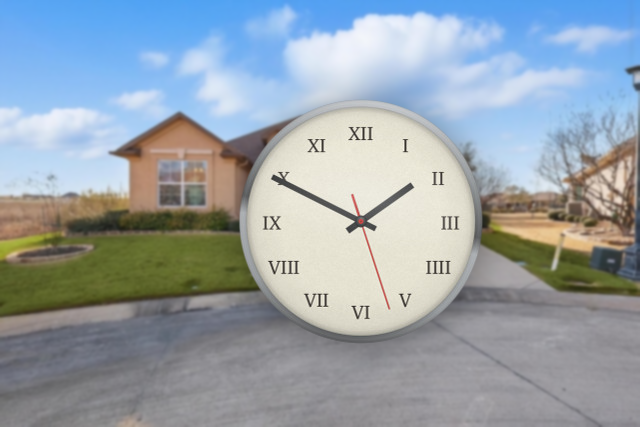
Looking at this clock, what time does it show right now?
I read 1:49:27
